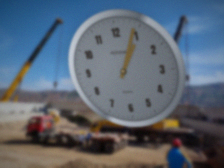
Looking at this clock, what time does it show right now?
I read 1:04
